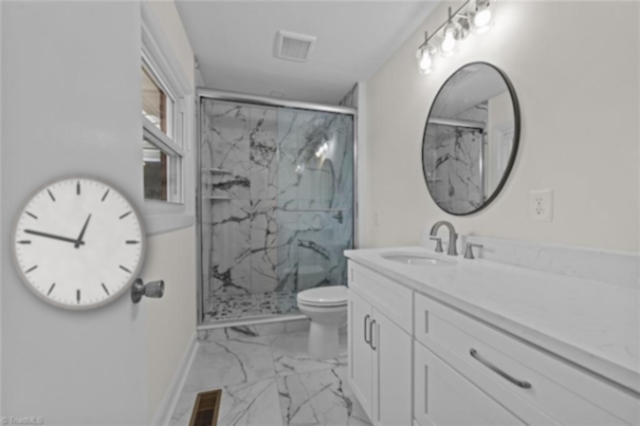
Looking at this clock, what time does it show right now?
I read 12:47
